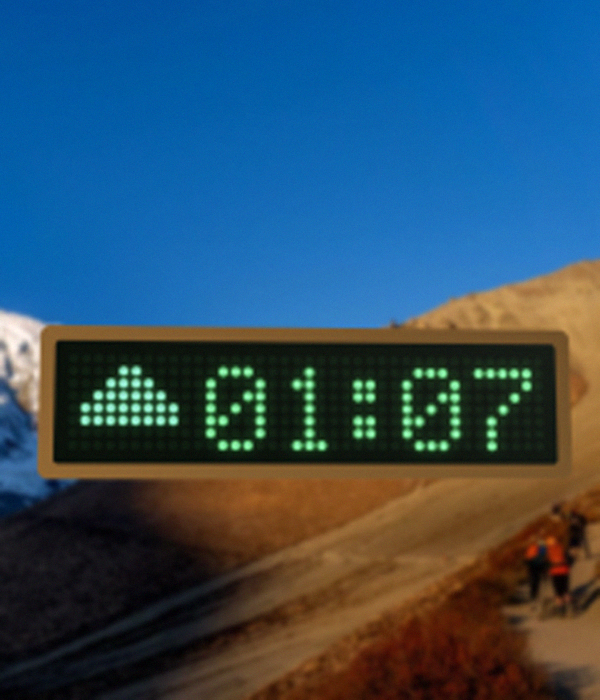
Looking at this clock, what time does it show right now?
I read 1:07
